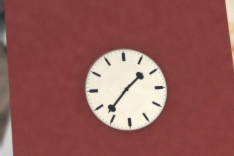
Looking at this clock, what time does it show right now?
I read 1:37
